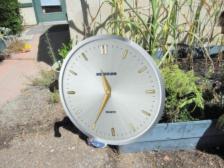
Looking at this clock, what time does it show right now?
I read 11:35
